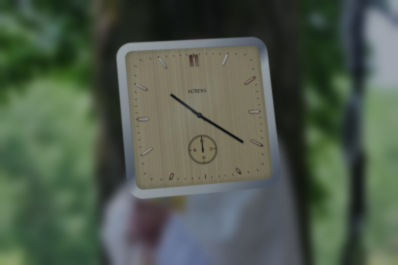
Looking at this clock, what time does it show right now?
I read 10:21
